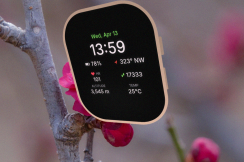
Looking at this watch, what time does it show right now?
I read 13:59
